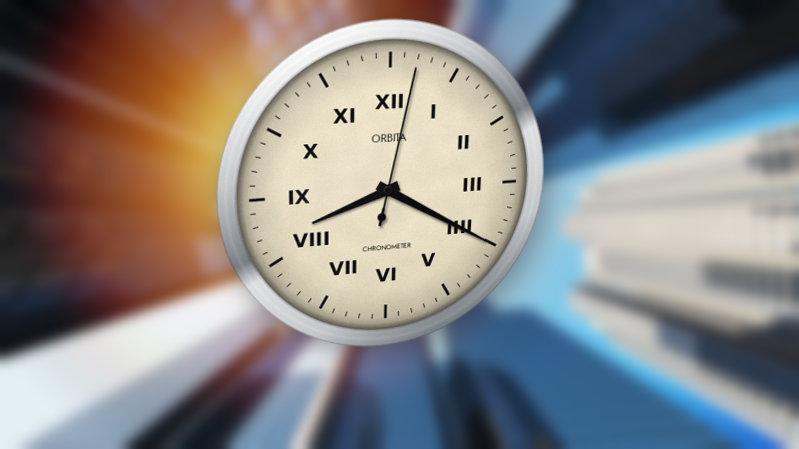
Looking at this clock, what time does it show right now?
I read 8:20:02
